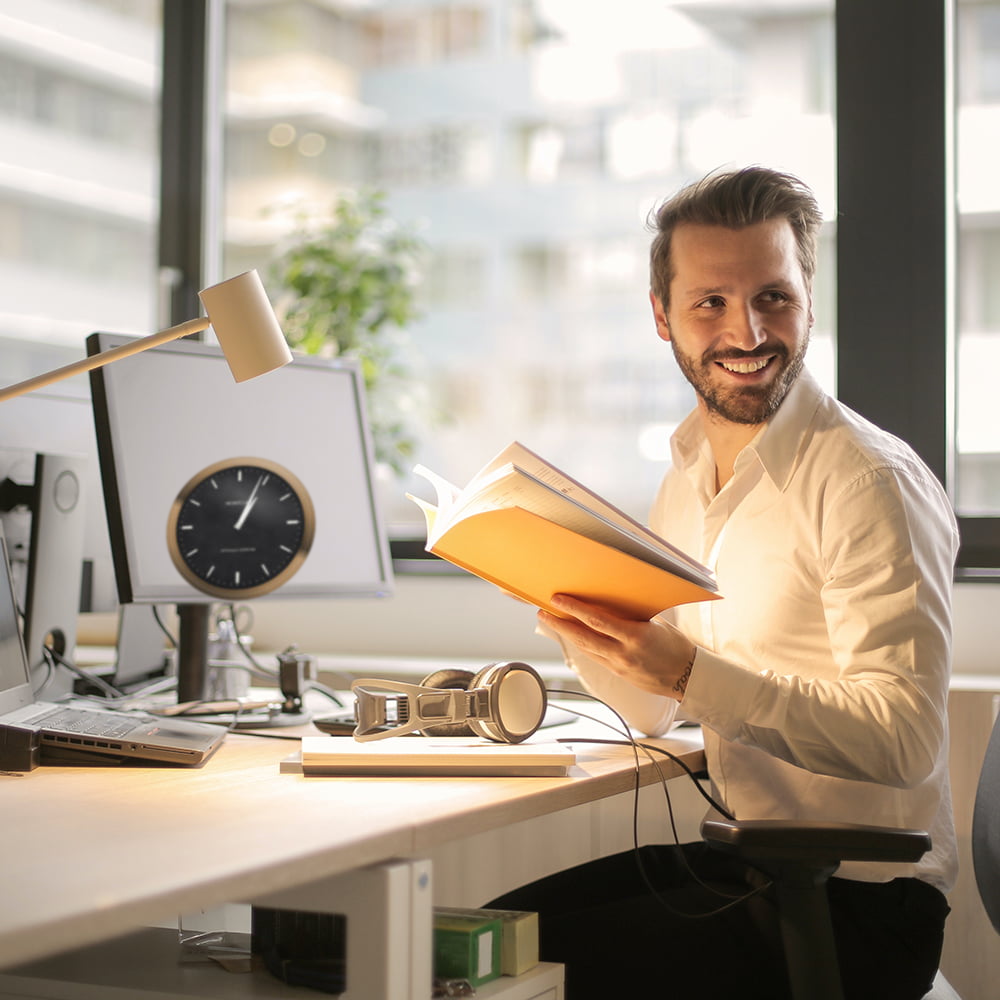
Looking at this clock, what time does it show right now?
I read 1:04
